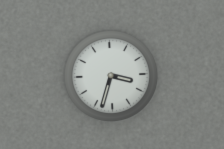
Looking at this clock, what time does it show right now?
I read 3:33
